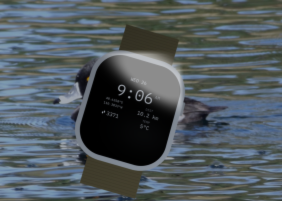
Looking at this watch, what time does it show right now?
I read 9:06
